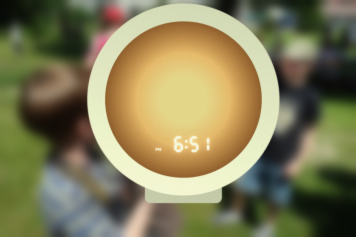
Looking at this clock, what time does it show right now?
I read 6:51
